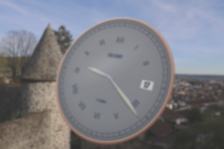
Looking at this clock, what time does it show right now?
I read 9:21
